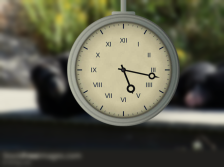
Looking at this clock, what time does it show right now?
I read 5:17
